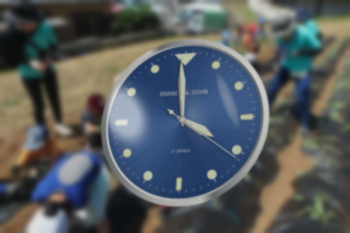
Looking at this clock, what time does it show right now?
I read 3:59:21
